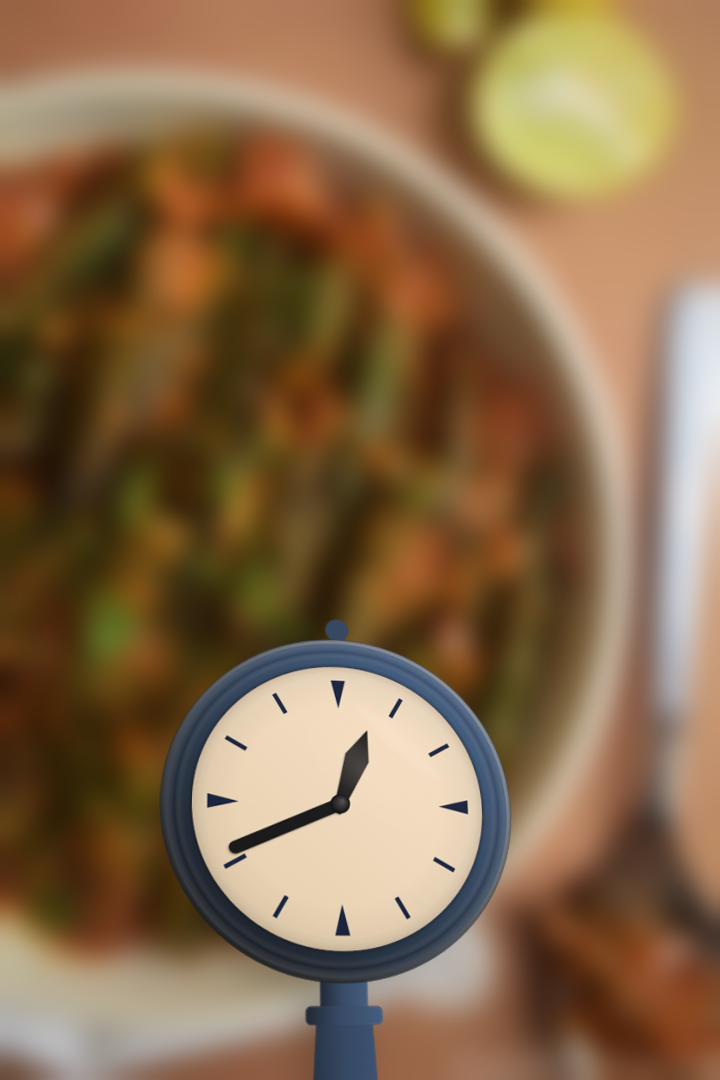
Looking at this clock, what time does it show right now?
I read 12:41
